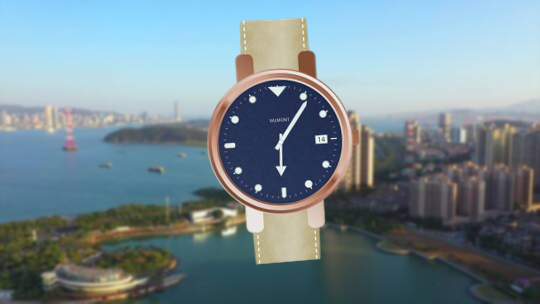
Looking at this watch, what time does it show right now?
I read 6:06
